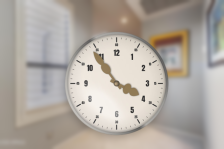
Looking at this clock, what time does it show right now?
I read 3:54
